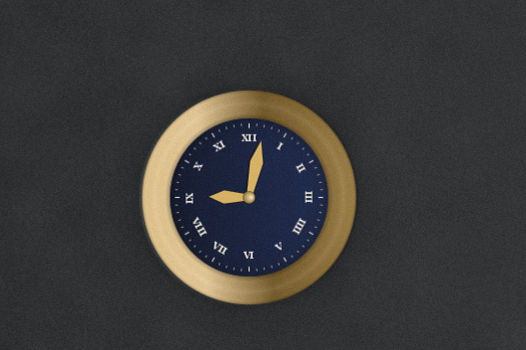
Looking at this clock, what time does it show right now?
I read 9:02
